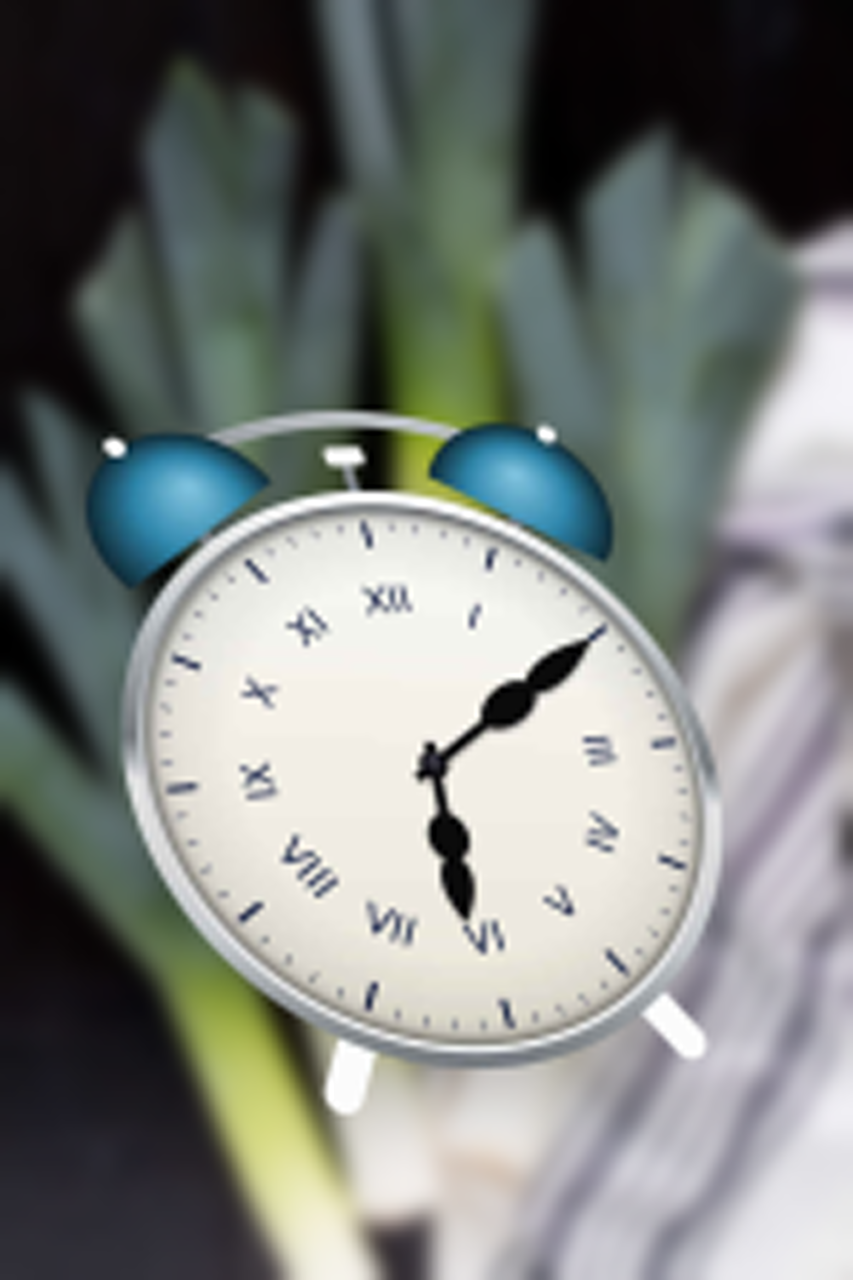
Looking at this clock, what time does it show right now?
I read 6:10
